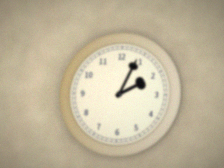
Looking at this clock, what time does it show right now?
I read 2:04
